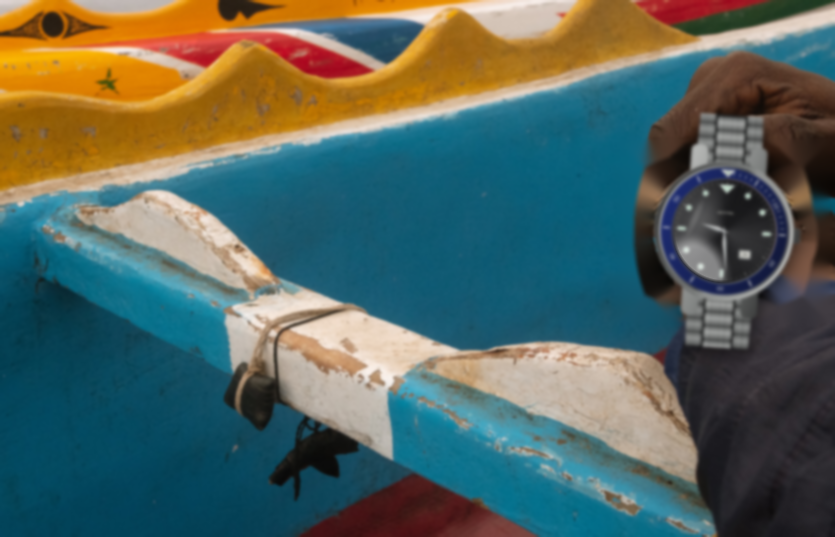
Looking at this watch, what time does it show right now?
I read 9:29
